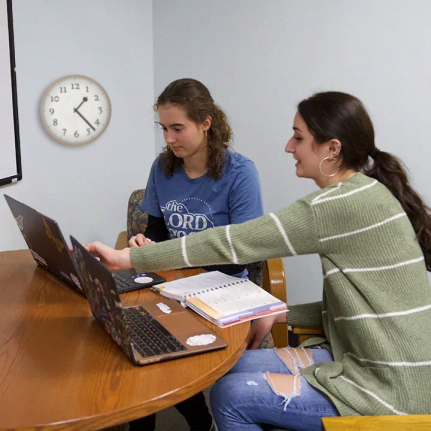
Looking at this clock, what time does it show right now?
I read 1:23
